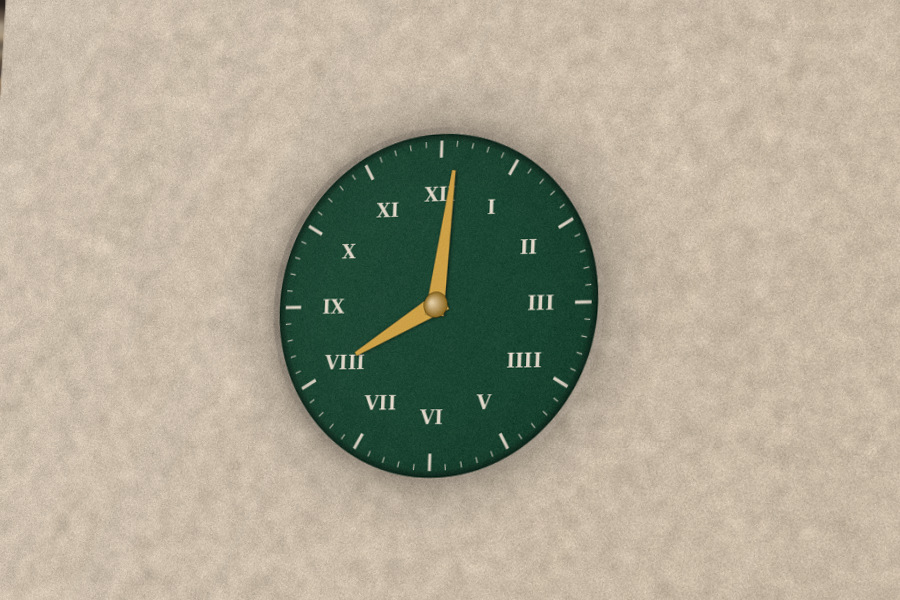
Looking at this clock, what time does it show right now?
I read 8:01
